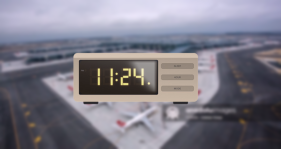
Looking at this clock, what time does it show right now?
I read 11:24
